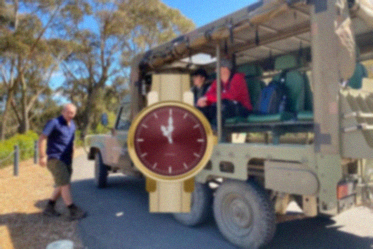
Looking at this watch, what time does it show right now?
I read 11:00
